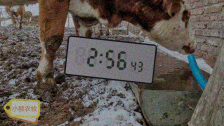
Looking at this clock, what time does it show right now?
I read 2:56:43
